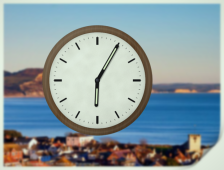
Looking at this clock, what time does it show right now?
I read 6:05
